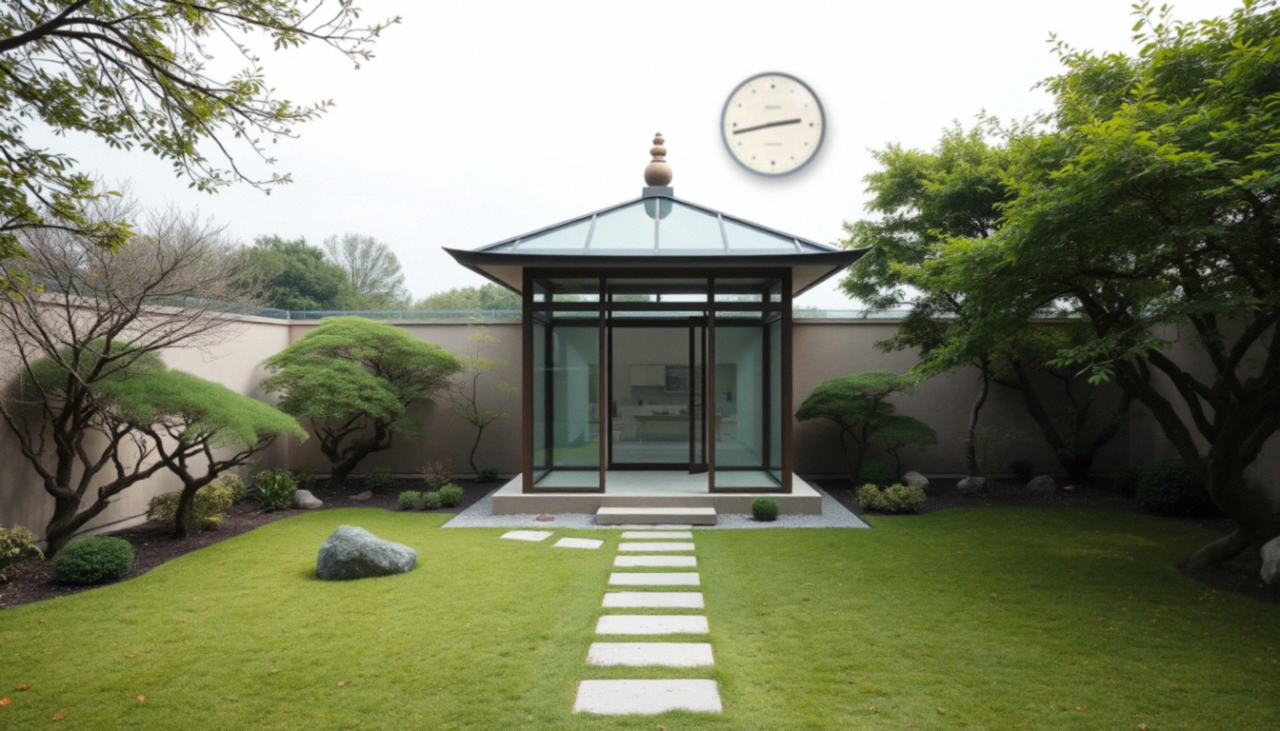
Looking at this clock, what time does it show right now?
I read 2:43
